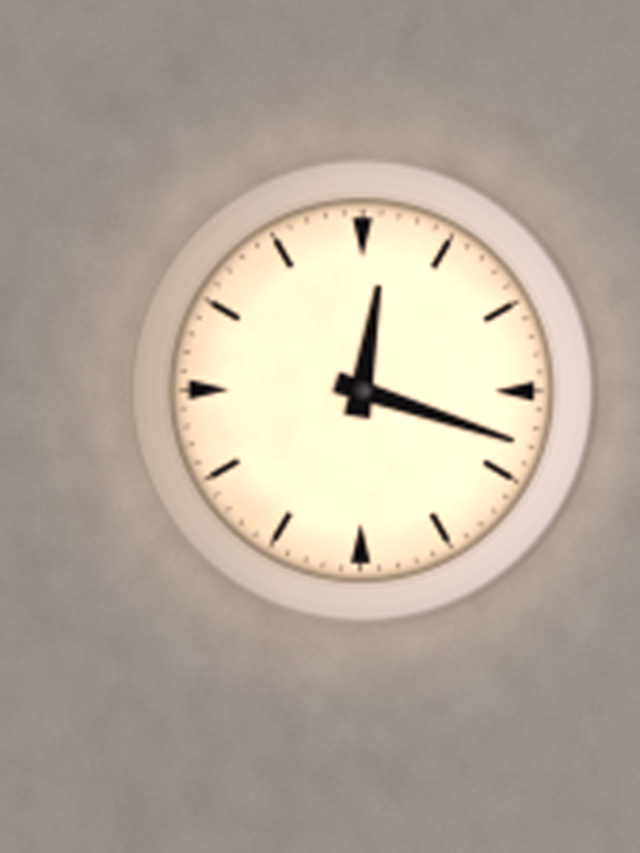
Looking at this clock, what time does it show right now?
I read 12:18
